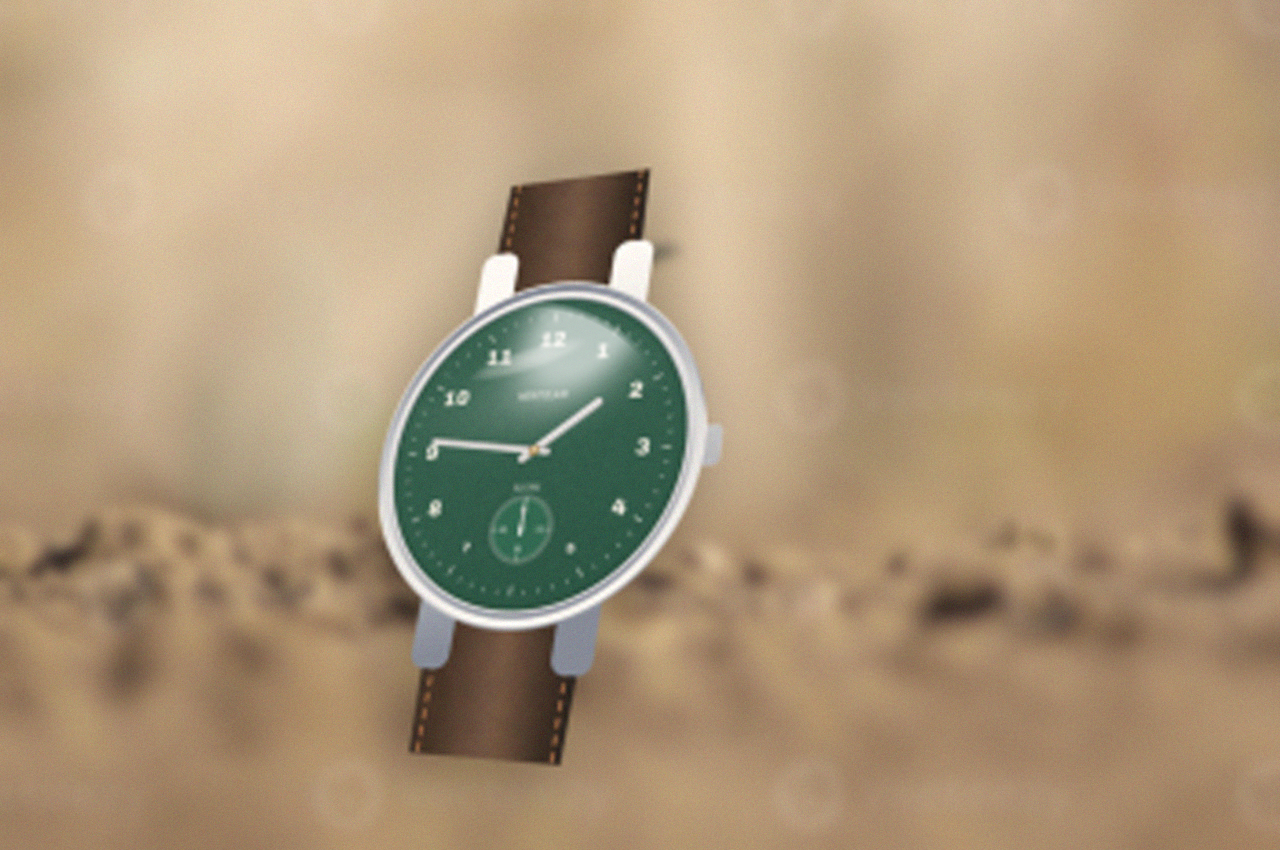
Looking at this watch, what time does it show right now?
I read 1:46
